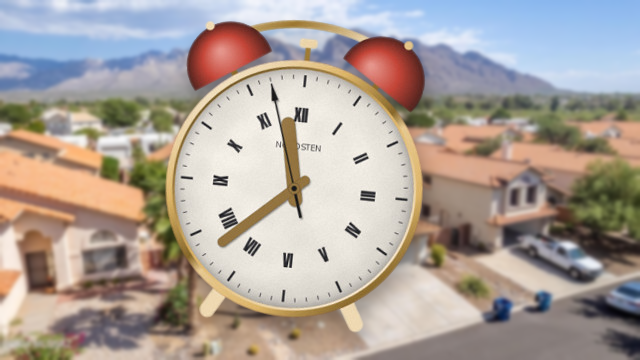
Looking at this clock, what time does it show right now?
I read 11:37:57
